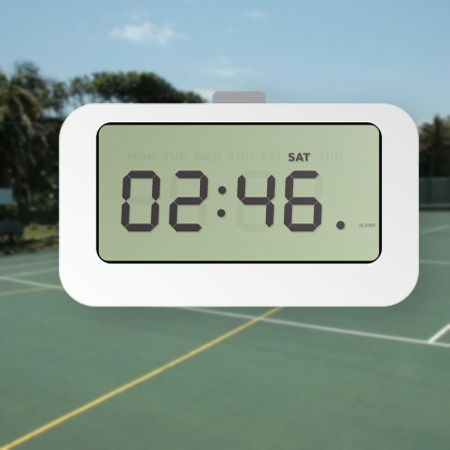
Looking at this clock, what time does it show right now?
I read 2:46
